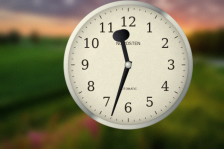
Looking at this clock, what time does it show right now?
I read 11:33
